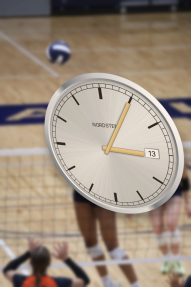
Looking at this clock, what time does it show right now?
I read 3:05
